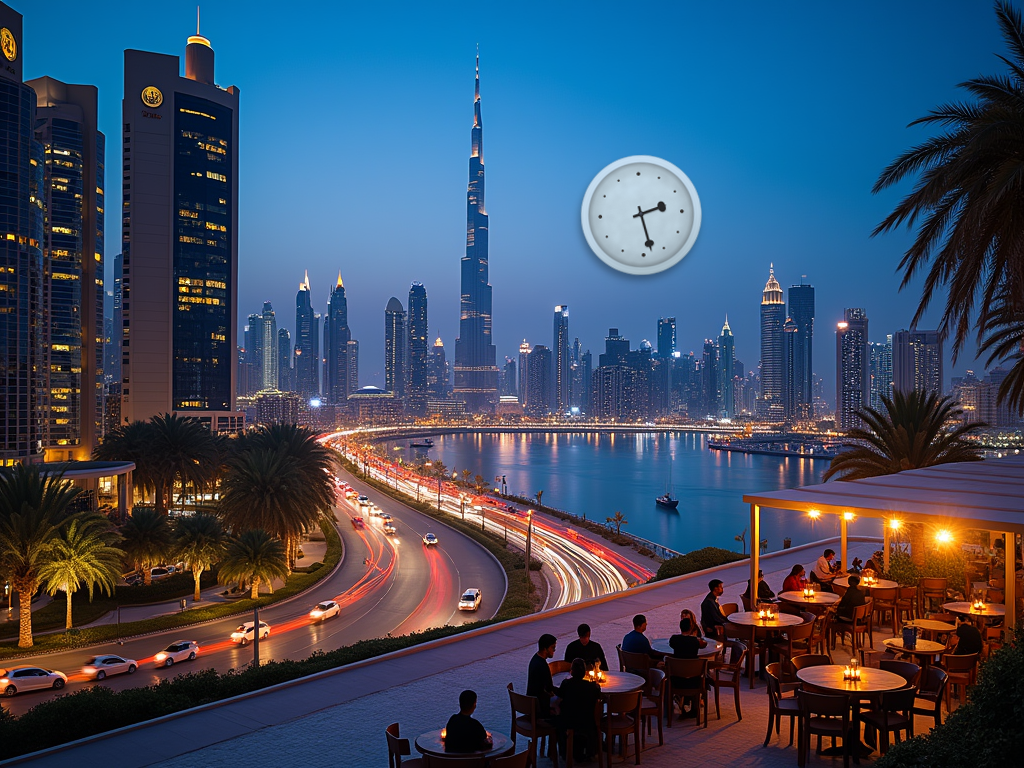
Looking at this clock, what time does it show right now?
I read 2:28
